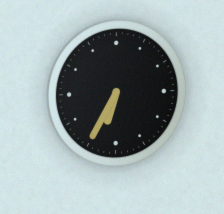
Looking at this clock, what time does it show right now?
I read 6:35
